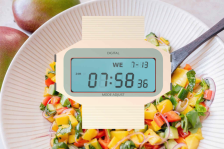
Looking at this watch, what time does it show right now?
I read 7:58:36
